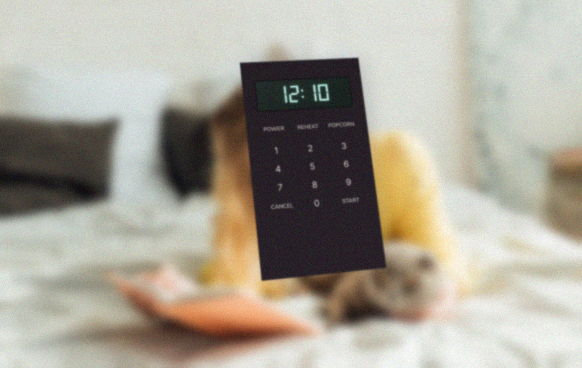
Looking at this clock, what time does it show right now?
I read 12:10
